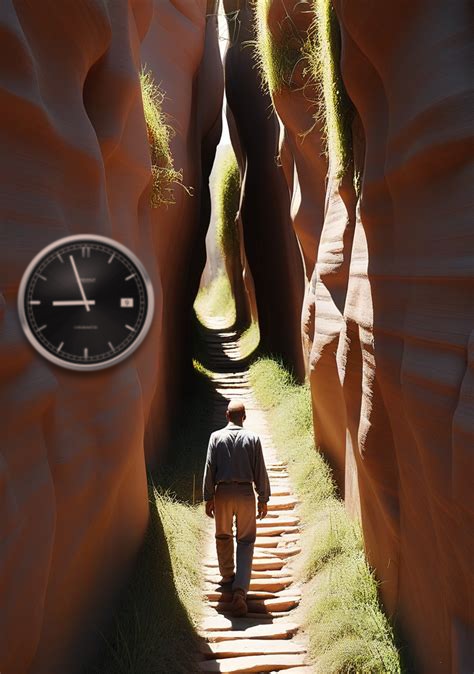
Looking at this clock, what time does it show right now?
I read 8:57
